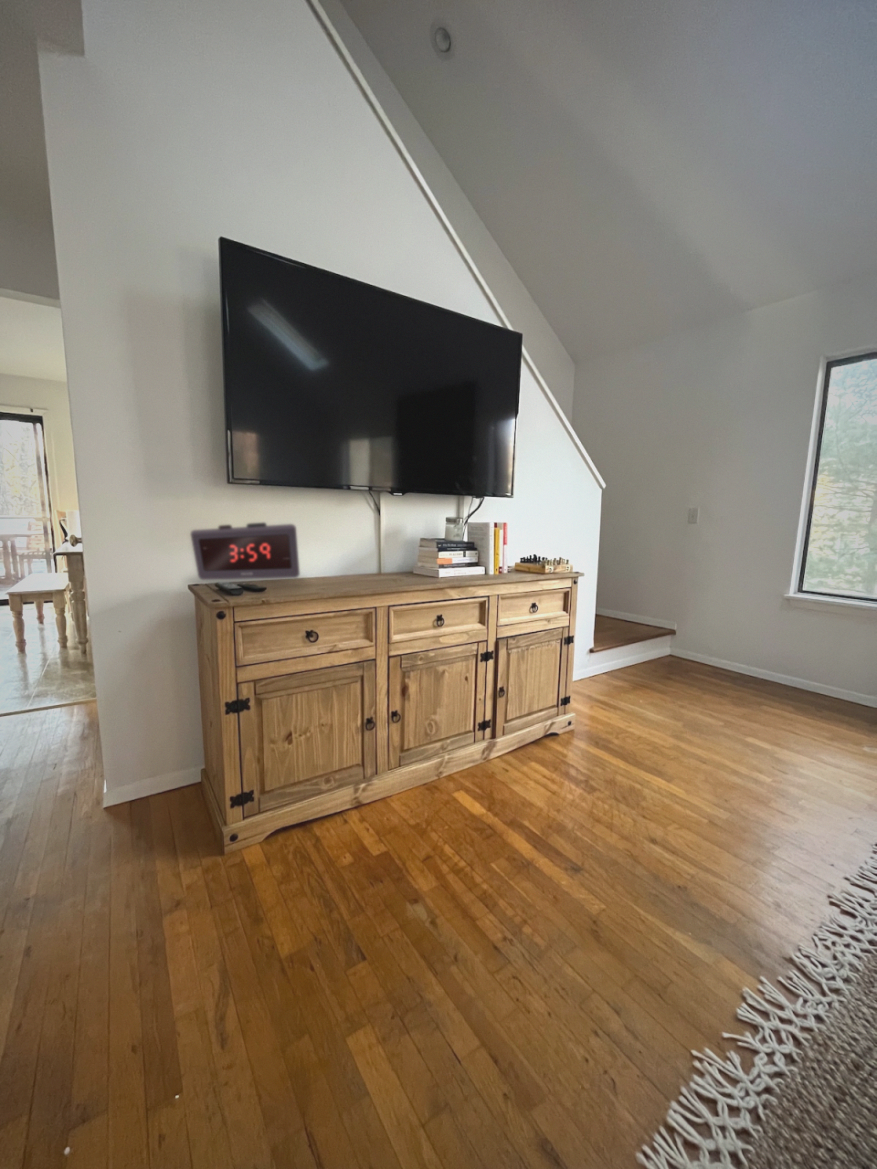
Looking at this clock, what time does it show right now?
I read 3:59
